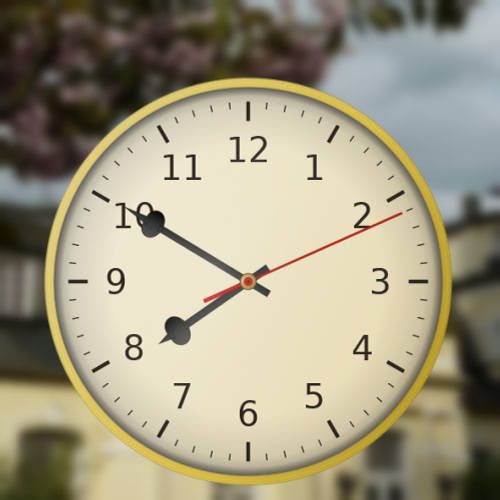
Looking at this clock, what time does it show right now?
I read 7:50:11
